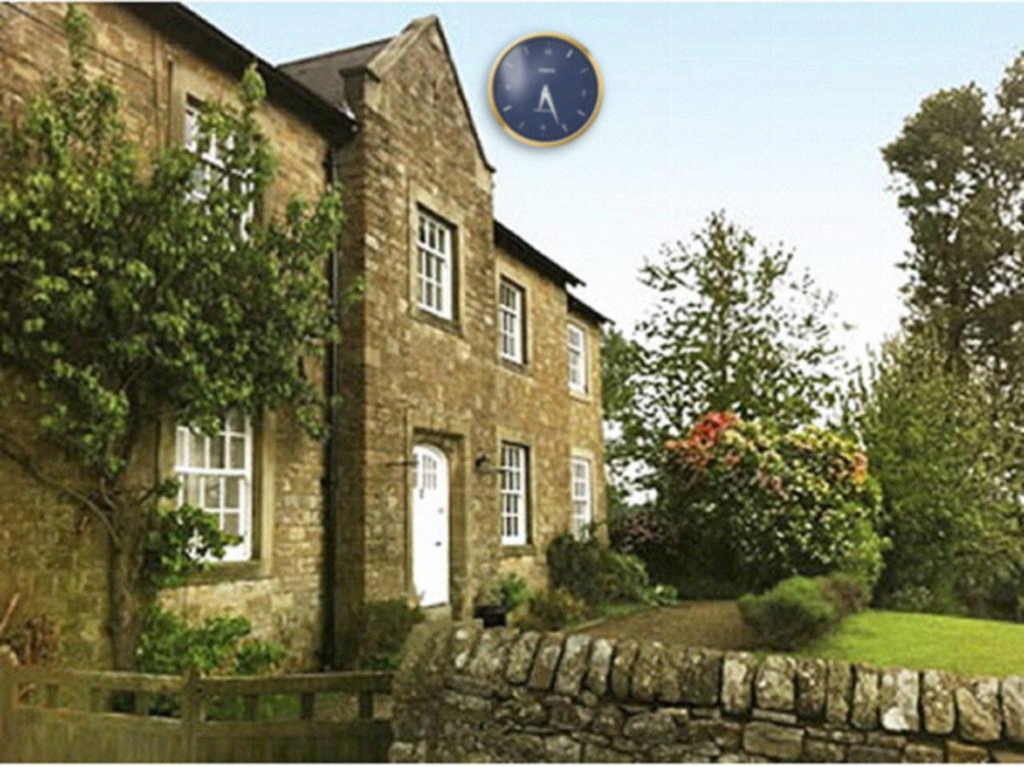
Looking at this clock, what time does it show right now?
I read 6:26
